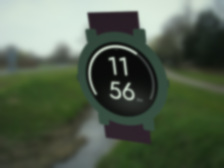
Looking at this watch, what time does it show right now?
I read 11:56
